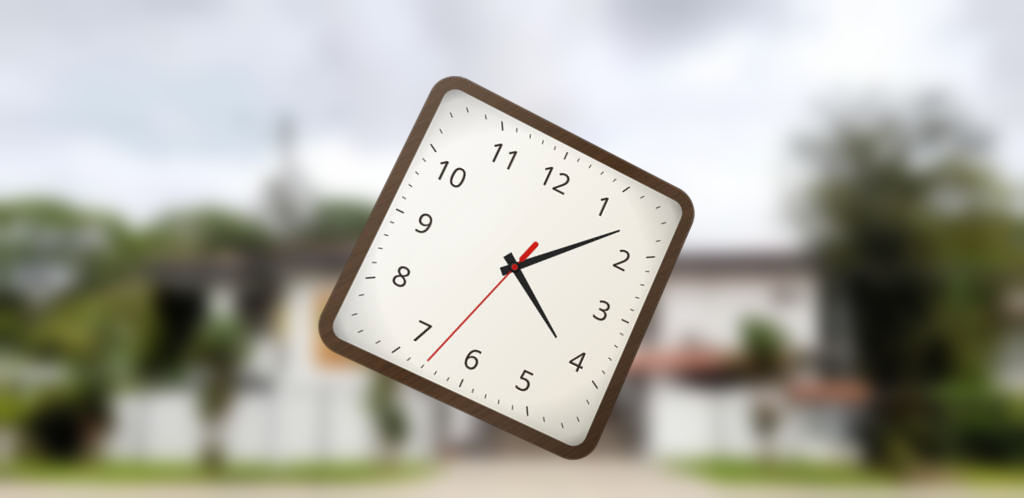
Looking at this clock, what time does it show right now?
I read 4:07:33
